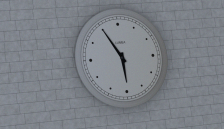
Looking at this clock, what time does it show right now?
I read 5:55
